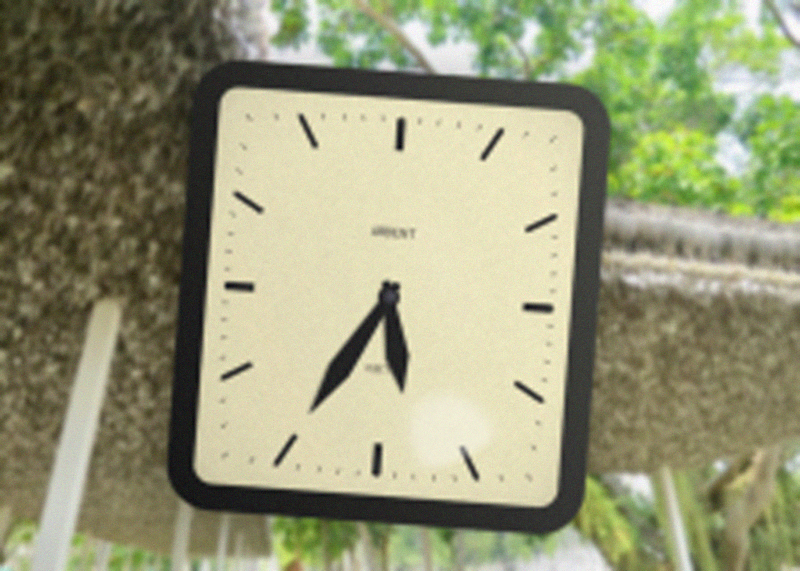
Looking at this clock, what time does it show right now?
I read 5:35
